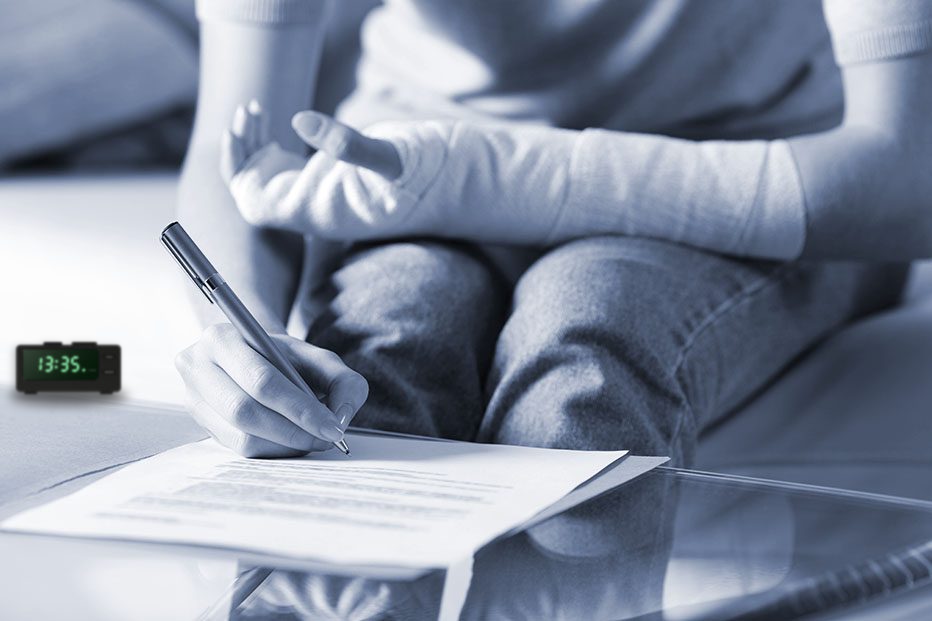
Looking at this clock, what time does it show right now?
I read 13:35
